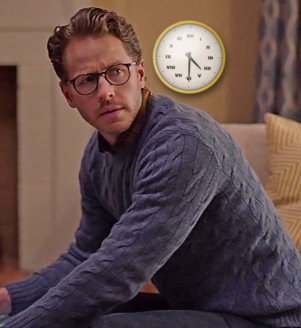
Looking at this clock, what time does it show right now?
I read 4:30
